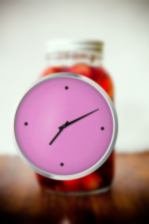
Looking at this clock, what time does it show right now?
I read 7:10
